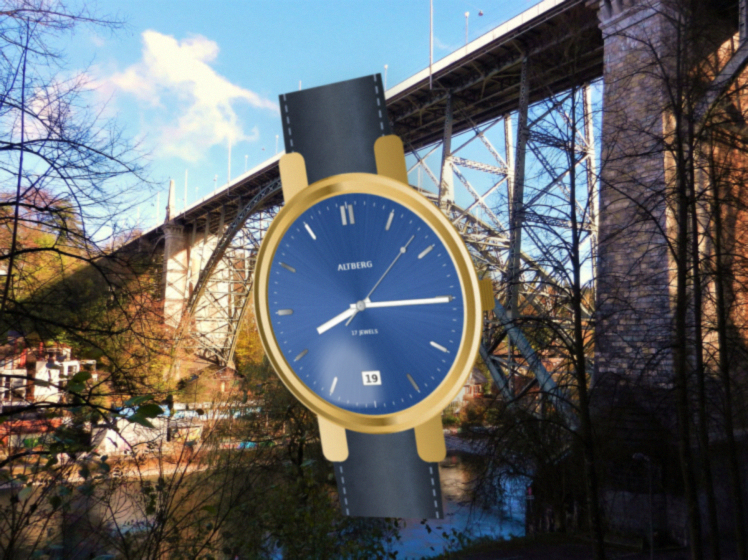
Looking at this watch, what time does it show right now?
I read 8:15:08
